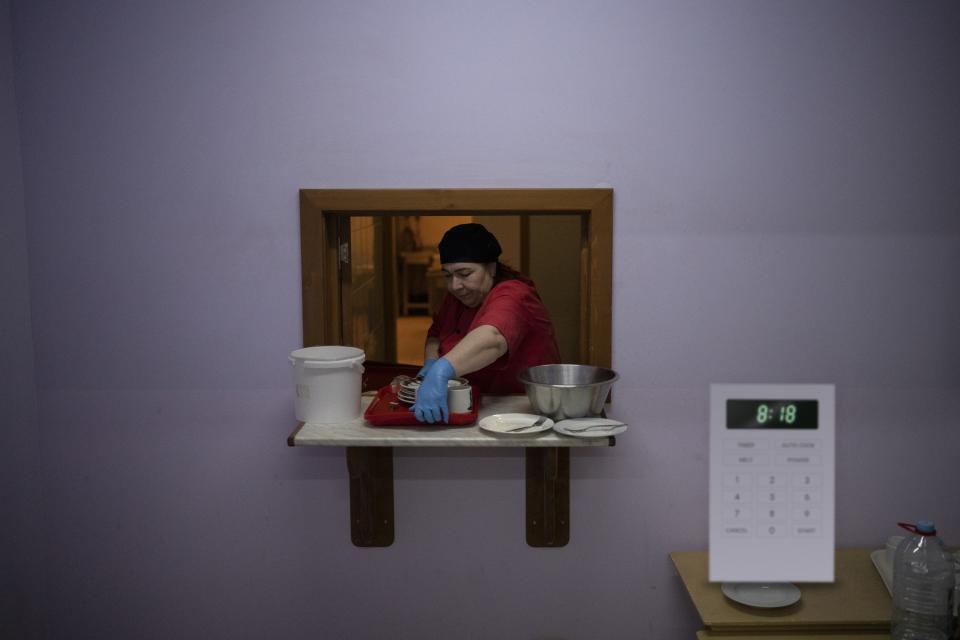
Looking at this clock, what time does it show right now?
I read 8:18
